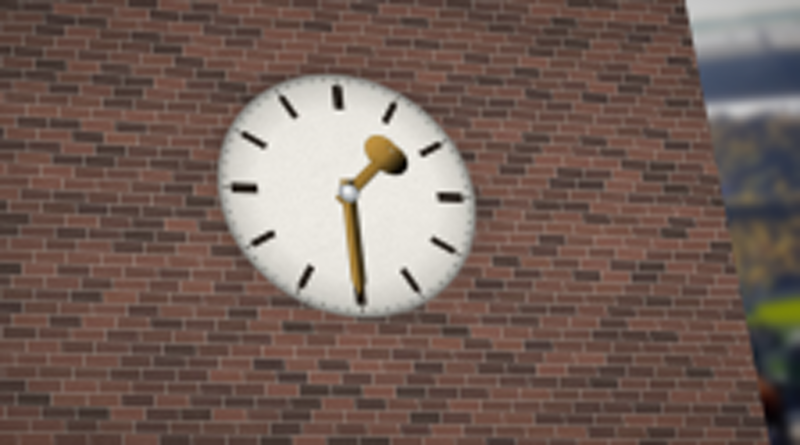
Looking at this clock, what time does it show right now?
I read 1:30
